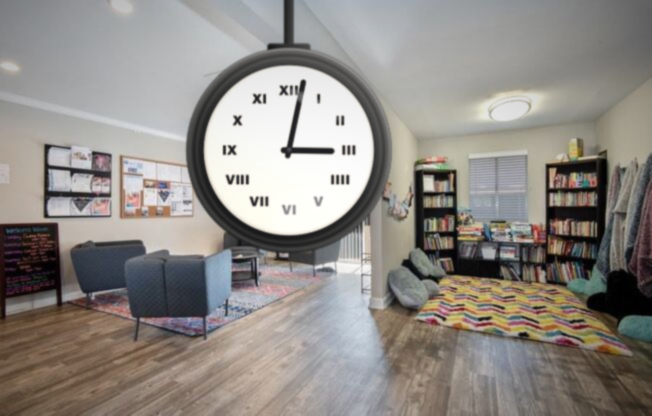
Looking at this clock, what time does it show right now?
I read 3:02
